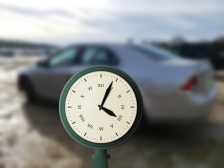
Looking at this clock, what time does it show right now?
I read 4:04
